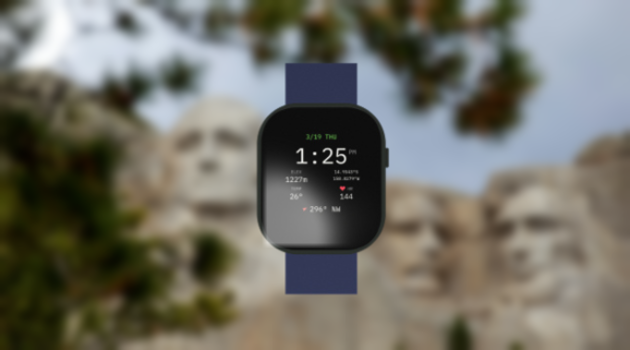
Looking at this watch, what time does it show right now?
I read 1:25
